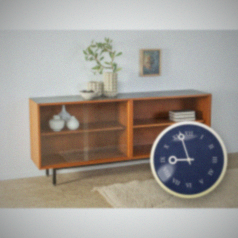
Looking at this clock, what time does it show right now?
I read 8:57
